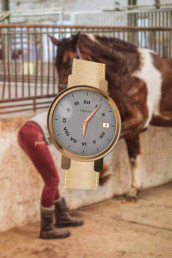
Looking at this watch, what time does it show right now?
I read 6:06
